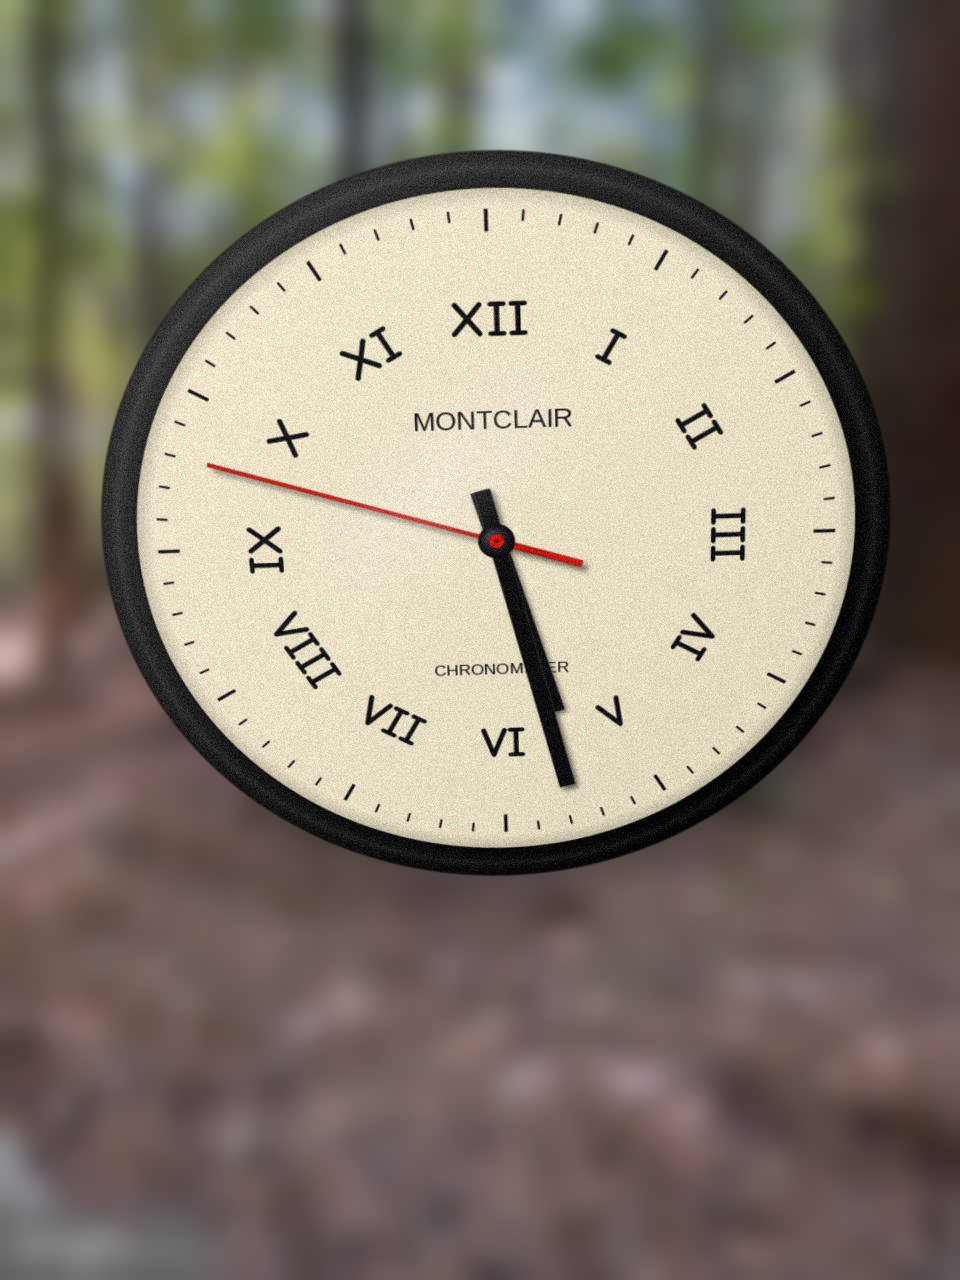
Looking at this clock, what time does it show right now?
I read 5:27:48
